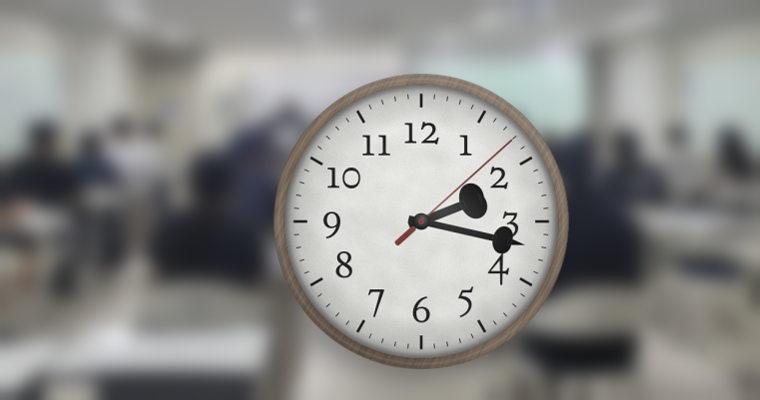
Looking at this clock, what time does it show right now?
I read 2:17:08
